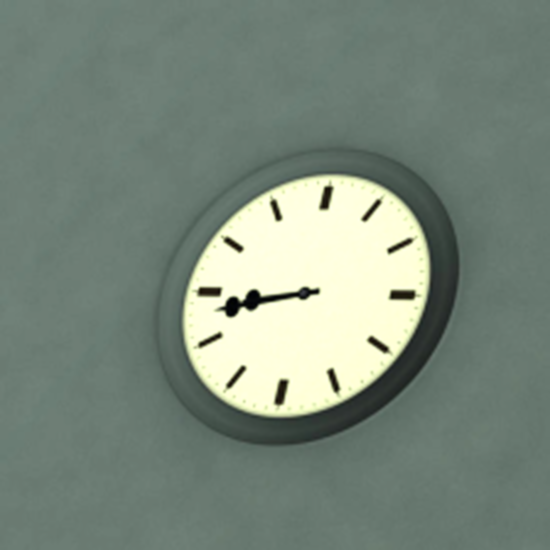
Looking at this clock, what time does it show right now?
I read 8:43
